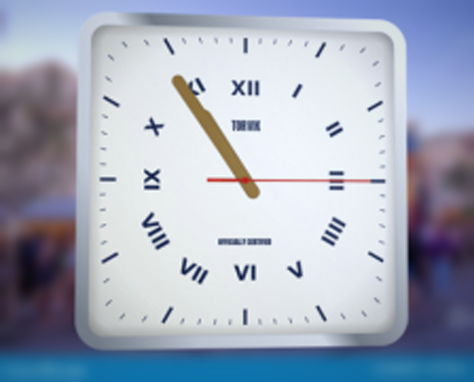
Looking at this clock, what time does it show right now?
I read 10:54:15
